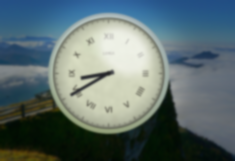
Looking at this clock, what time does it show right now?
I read 8:40
